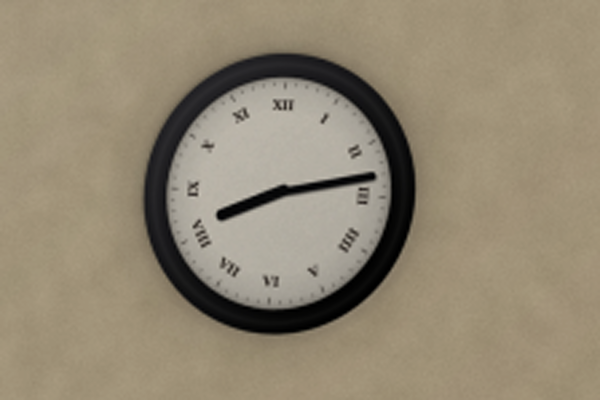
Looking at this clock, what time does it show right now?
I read 8:13
